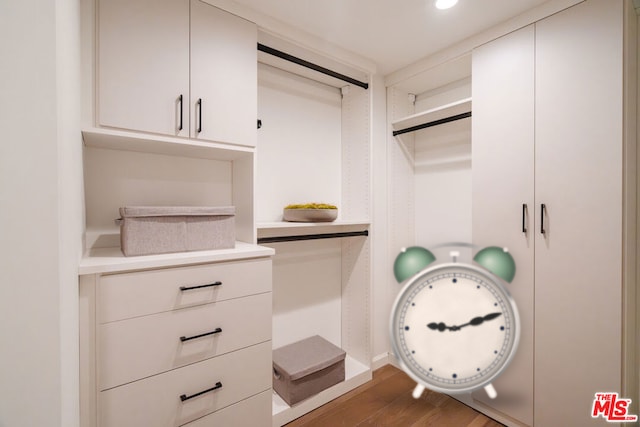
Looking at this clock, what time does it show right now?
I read 9:12
